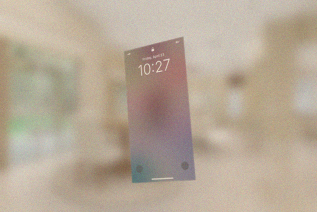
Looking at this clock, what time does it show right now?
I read 10:27
